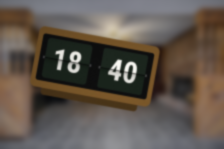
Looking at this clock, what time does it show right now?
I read 18:40
